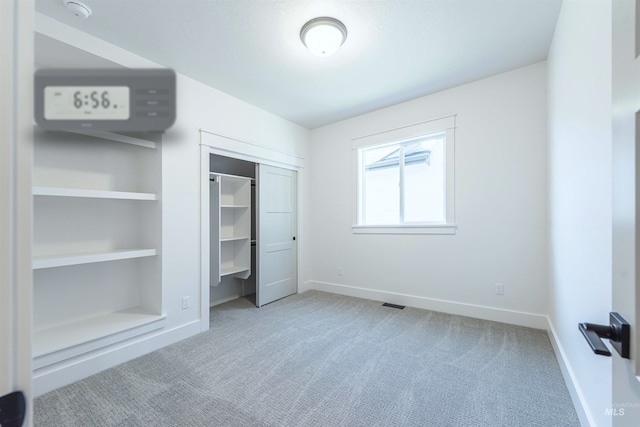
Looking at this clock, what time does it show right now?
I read 6:56
